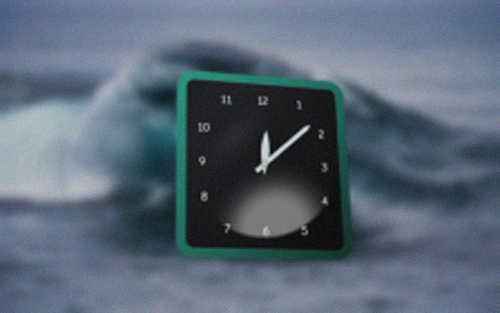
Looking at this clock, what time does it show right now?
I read 12:08
